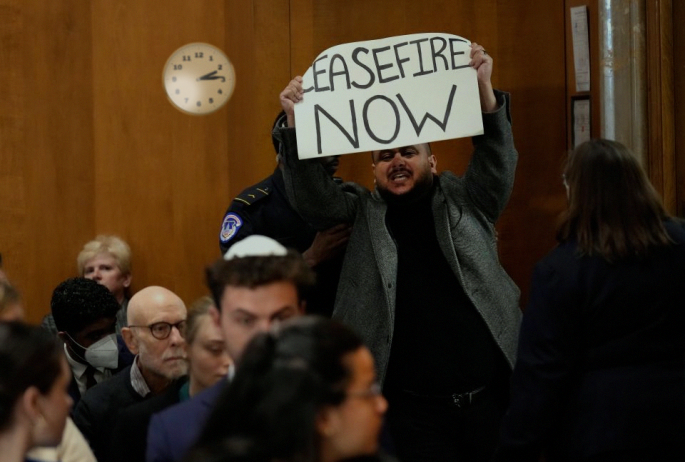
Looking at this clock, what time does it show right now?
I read 2:14
